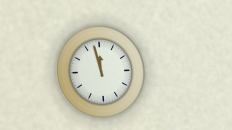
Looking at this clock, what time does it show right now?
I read 11:58
